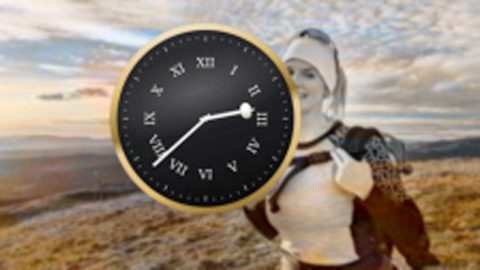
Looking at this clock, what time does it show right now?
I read 2:38
